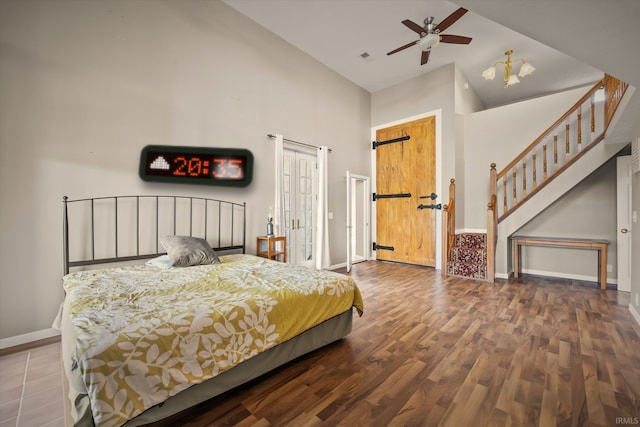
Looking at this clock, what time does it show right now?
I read 20:35
